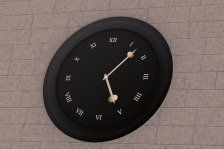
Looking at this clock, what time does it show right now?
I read 5:07
